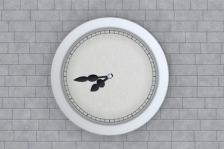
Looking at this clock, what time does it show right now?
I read 7:44
